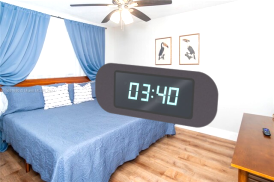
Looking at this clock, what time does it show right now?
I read 3:40
